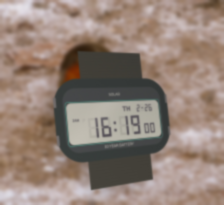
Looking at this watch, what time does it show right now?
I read 16:19
